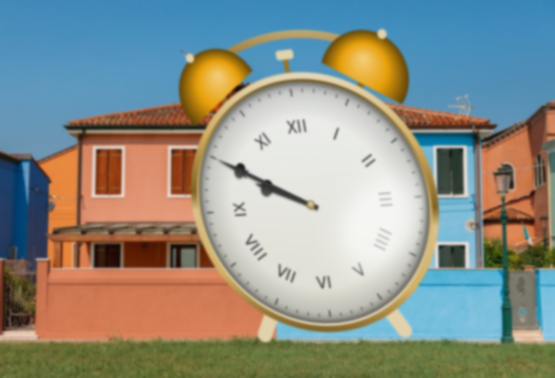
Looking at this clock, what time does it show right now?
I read 9:50
